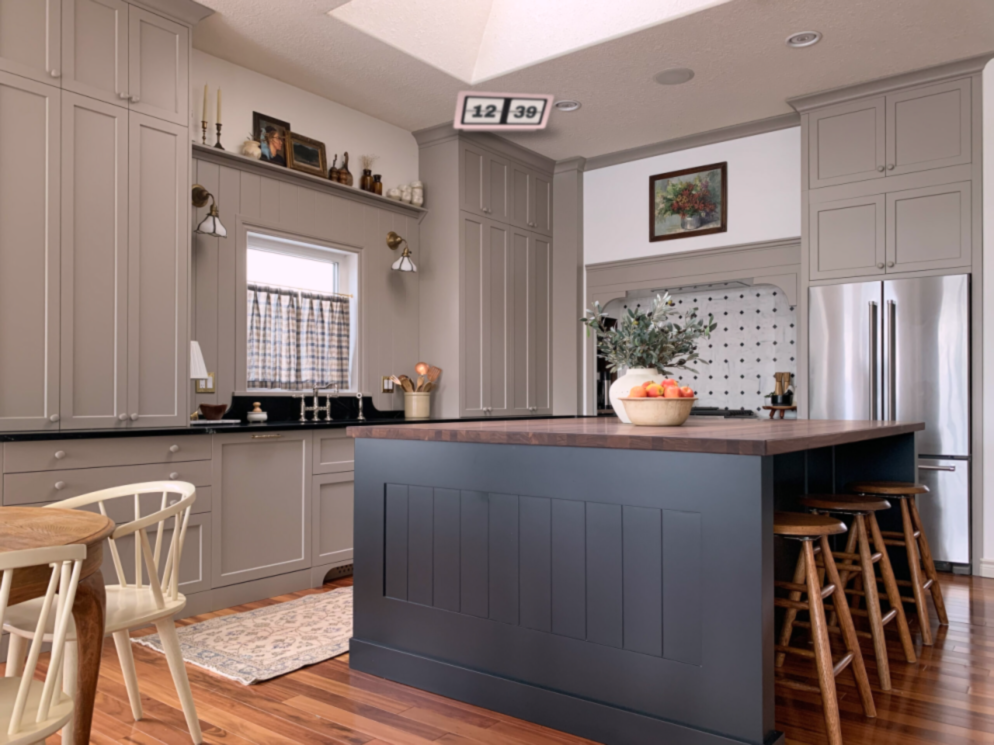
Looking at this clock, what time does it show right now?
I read 12:39
